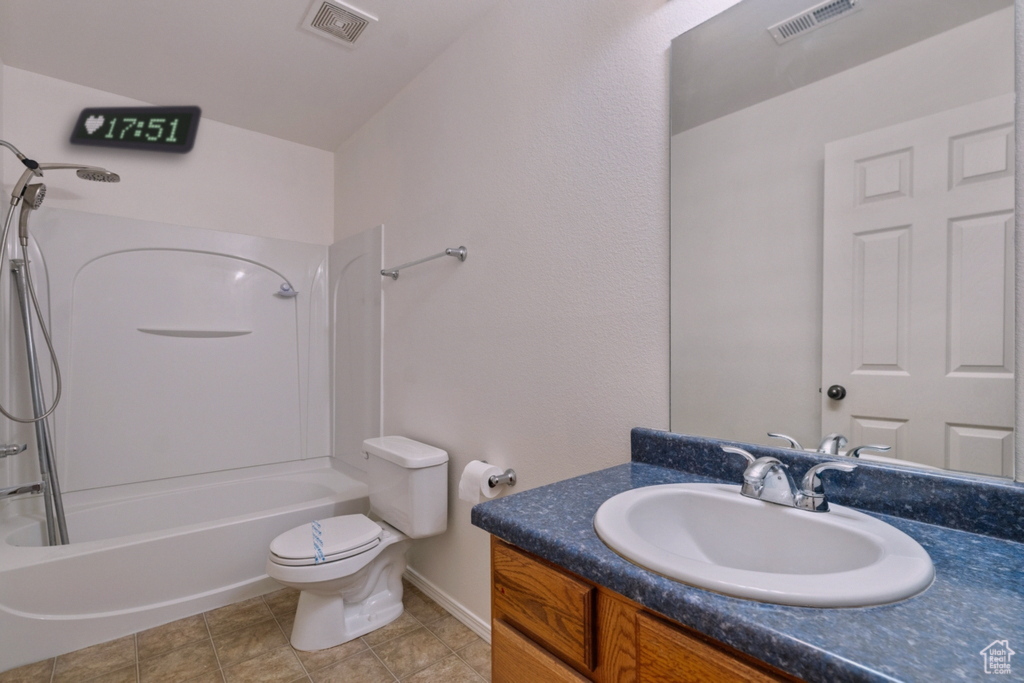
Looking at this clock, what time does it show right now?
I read 17:51
